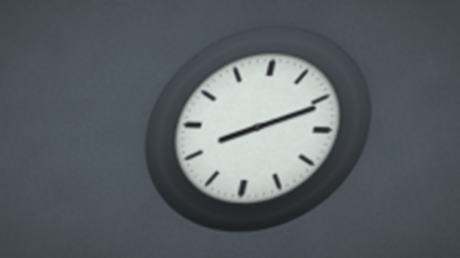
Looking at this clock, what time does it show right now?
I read 8:11
